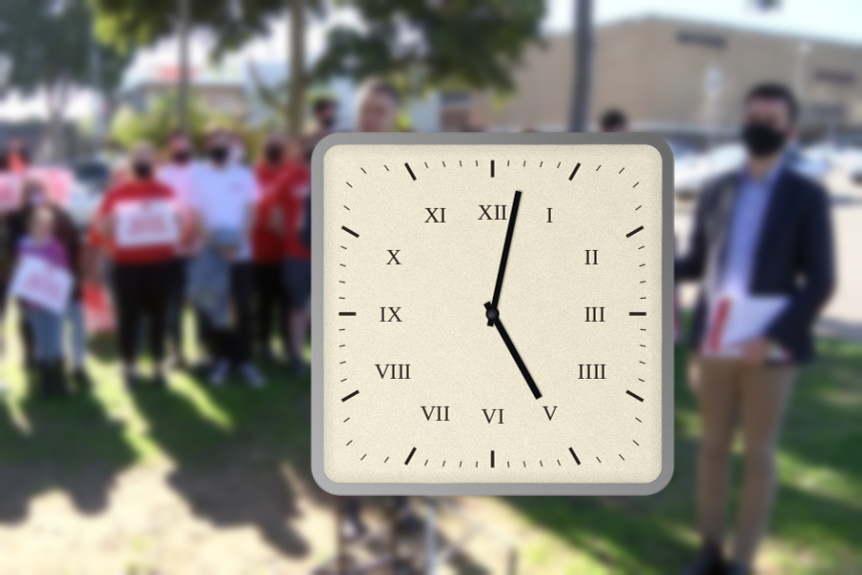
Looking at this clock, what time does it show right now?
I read 5:02
